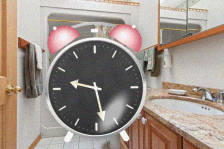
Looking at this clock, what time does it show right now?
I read 9:28
